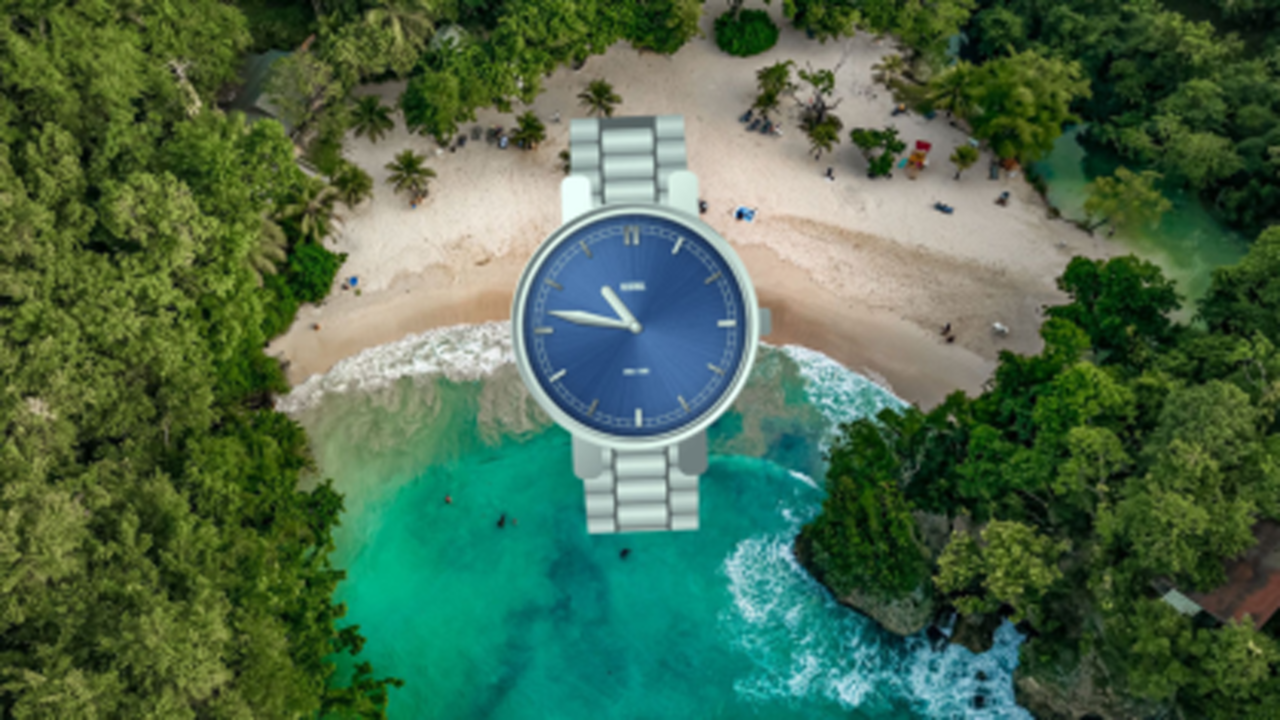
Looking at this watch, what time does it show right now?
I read 10:47
